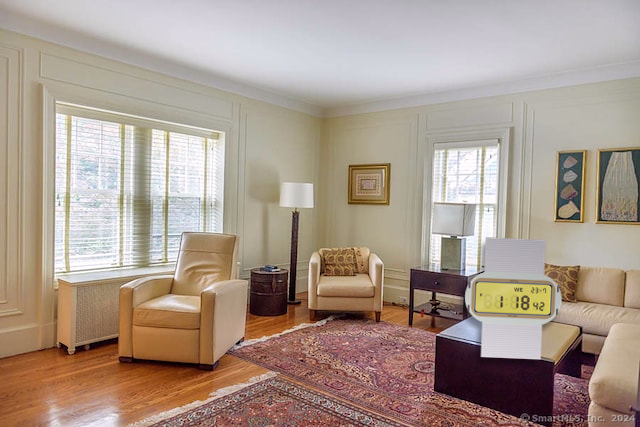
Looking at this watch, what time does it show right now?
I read 1:18:42
